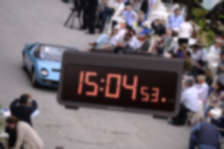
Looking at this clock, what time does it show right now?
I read 15:04:53
